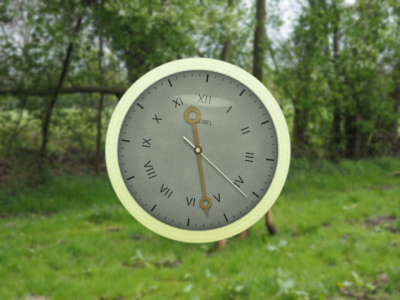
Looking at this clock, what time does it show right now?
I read 11:27:21
